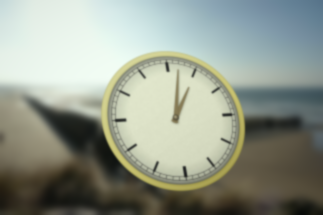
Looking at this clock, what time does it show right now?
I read 1:02
